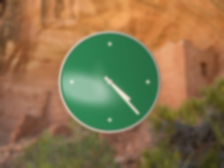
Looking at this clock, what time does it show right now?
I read 4:23
